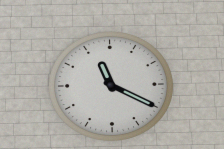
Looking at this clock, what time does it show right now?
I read 11:20
